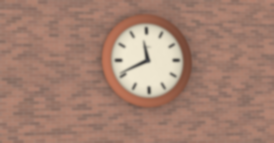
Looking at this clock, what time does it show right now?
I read 11:41
